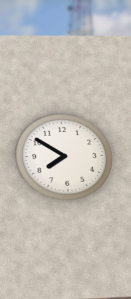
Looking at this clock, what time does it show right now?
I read 7:51
